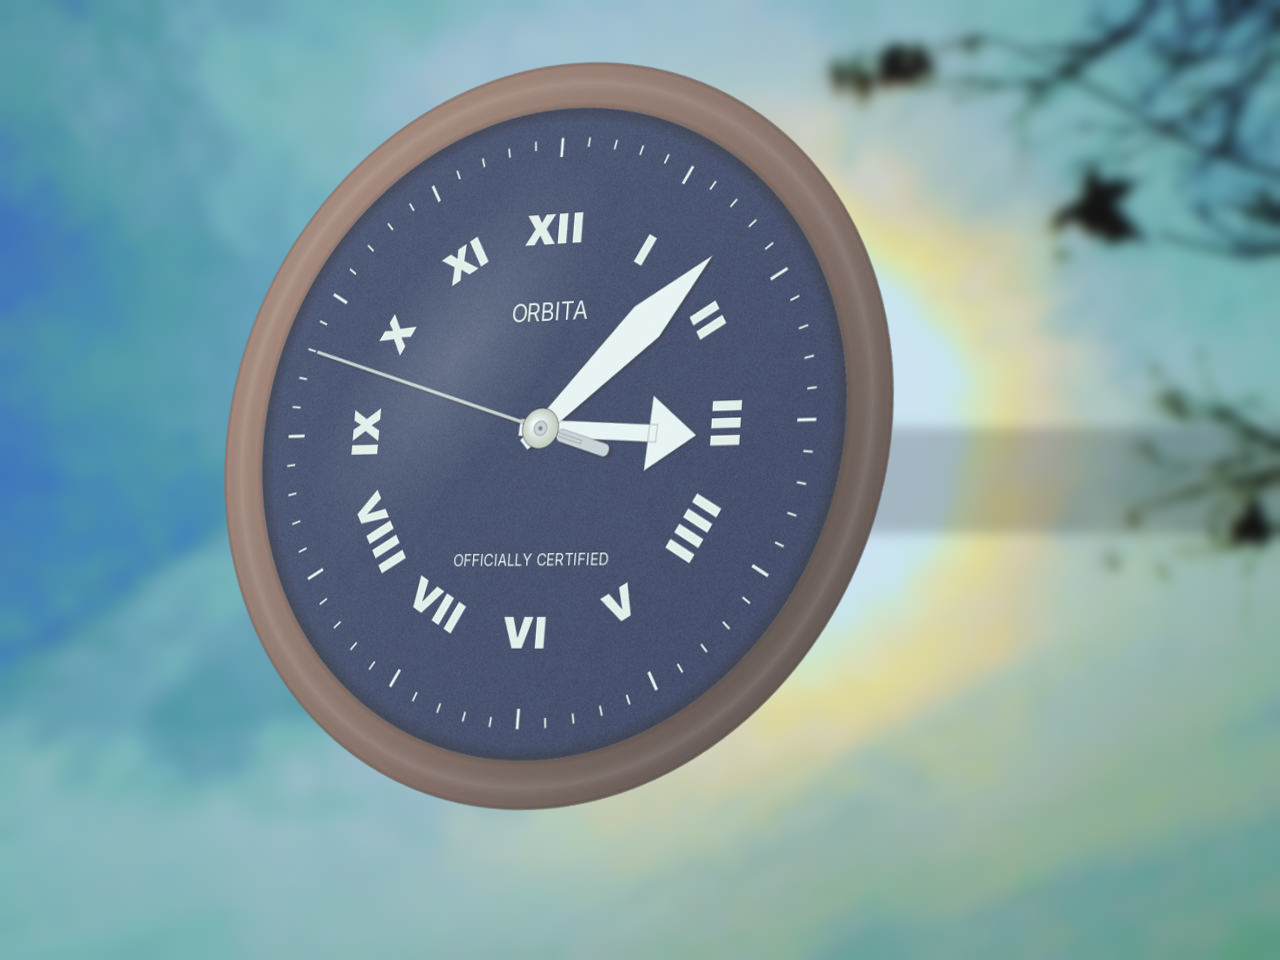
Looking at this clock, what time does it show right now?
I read 3:07:48
